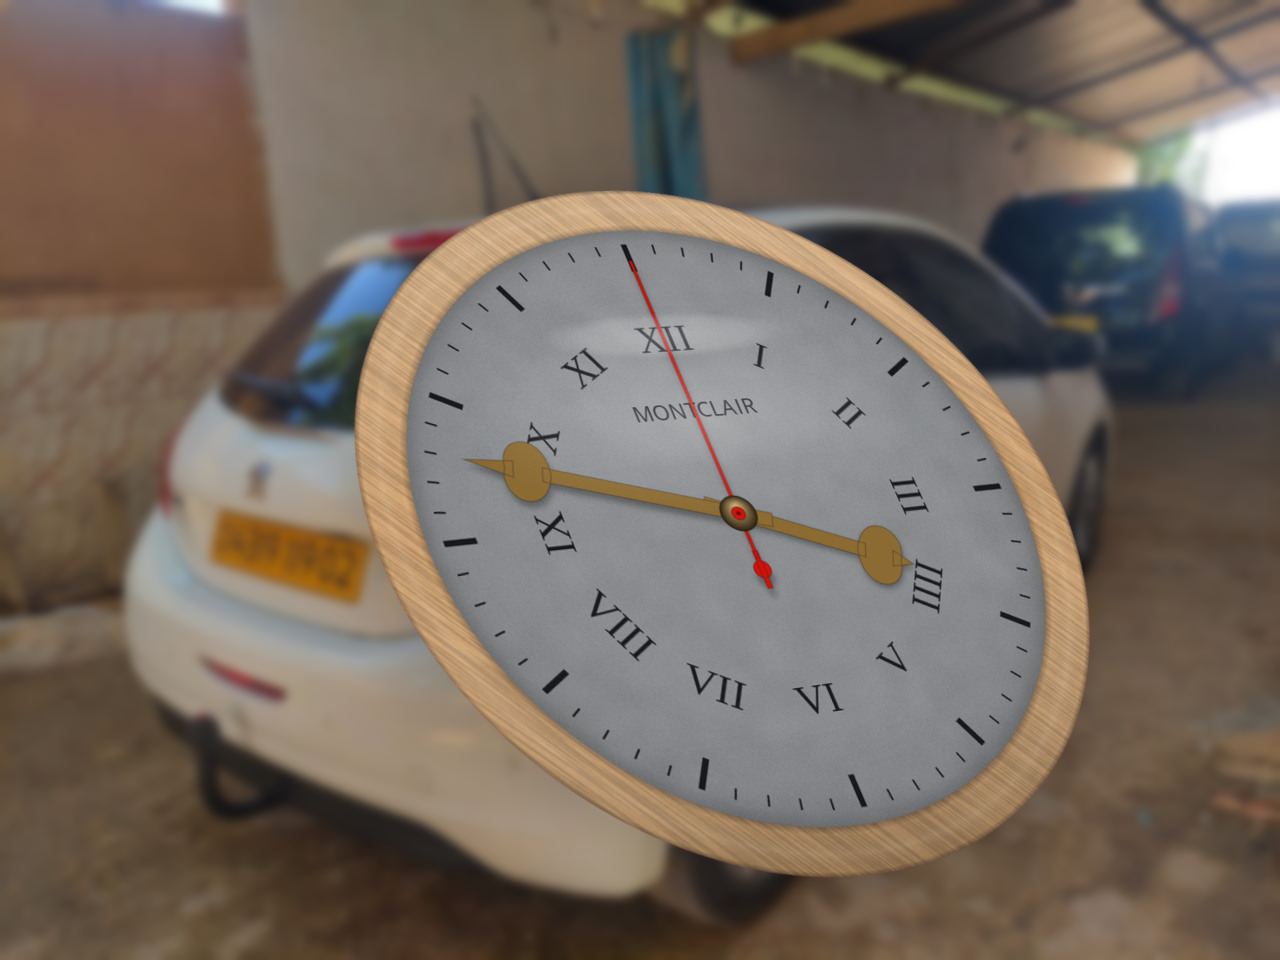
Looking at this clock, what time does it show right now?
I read 3:48:00
